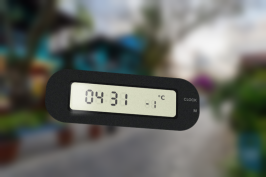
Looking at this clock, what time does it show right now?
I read 4:31
